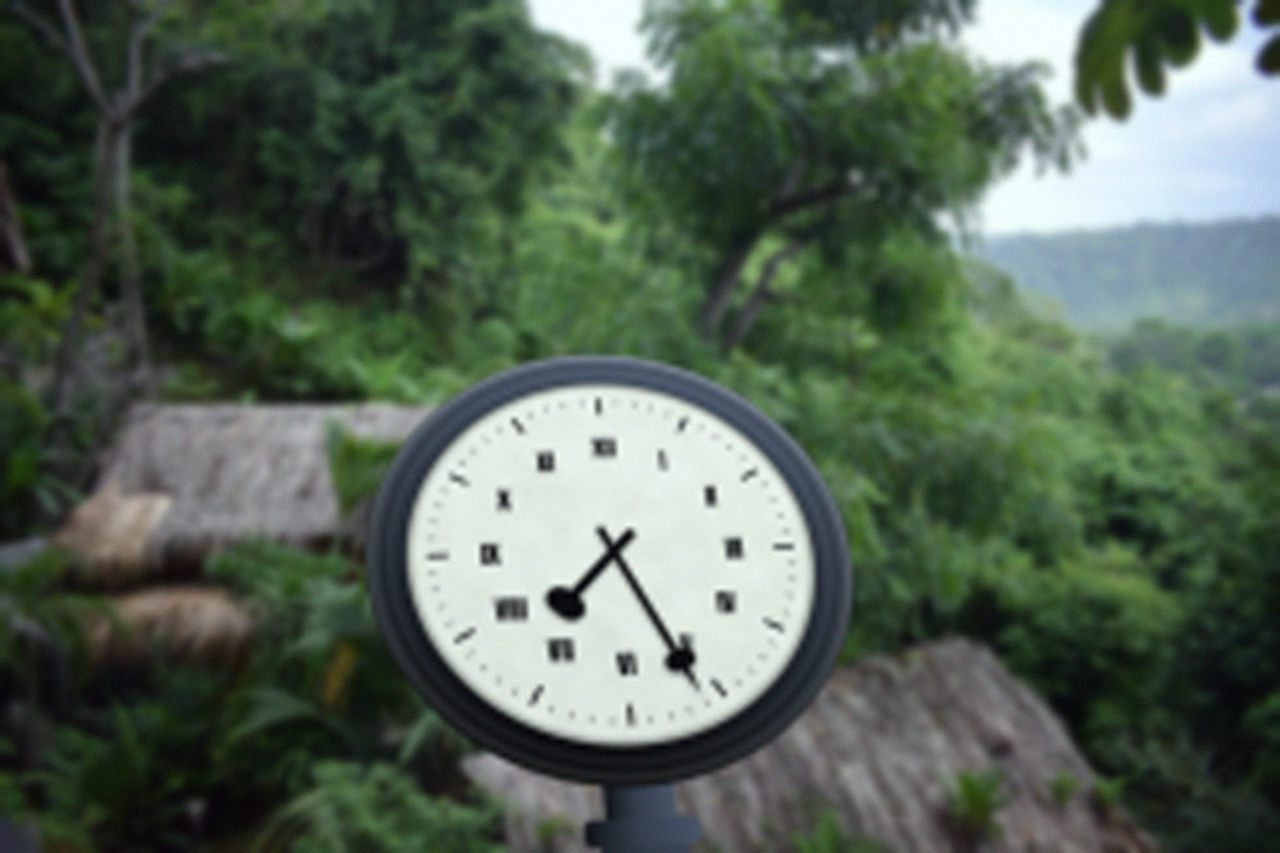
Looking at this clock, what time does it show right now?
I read 7:26
